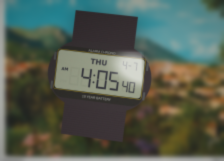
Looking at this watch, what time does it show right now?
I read 4:05:40
